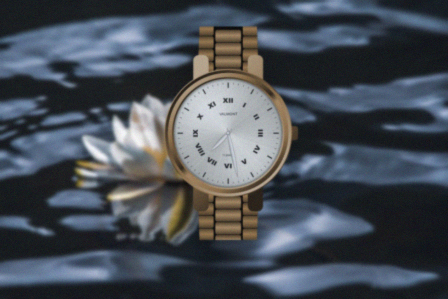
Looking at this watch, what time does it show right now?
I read 7:28
